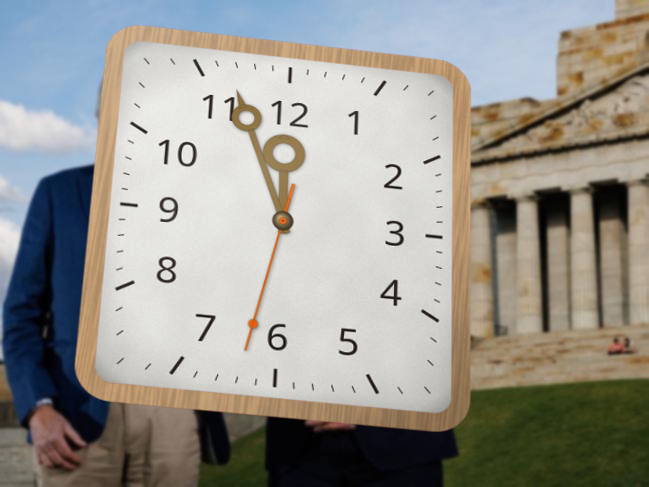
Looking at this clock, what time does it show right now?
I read 11:56:32
